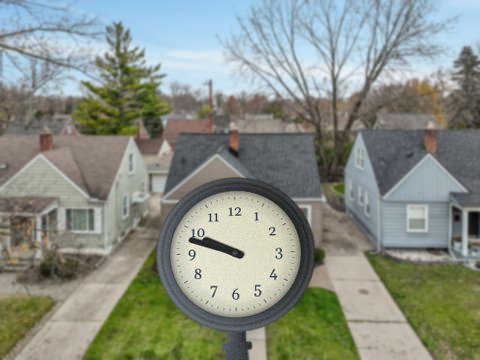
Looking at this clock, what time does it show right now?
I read 9:48
